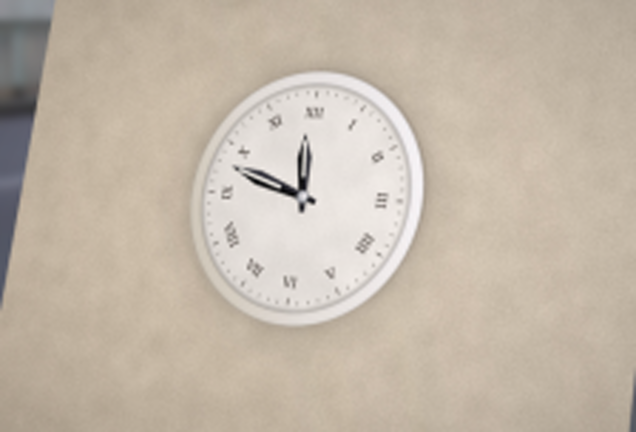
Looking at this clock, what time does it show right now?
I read 11:48
